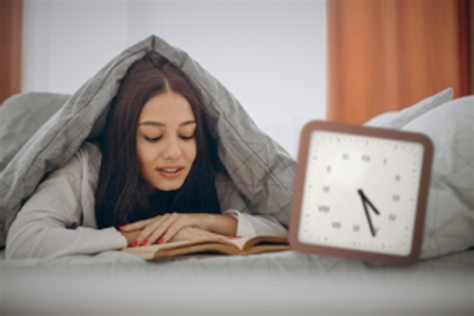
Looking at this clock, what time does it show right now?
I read 4:26
